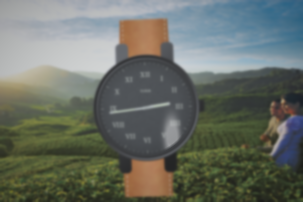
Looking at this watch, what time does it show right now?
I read 2:44
